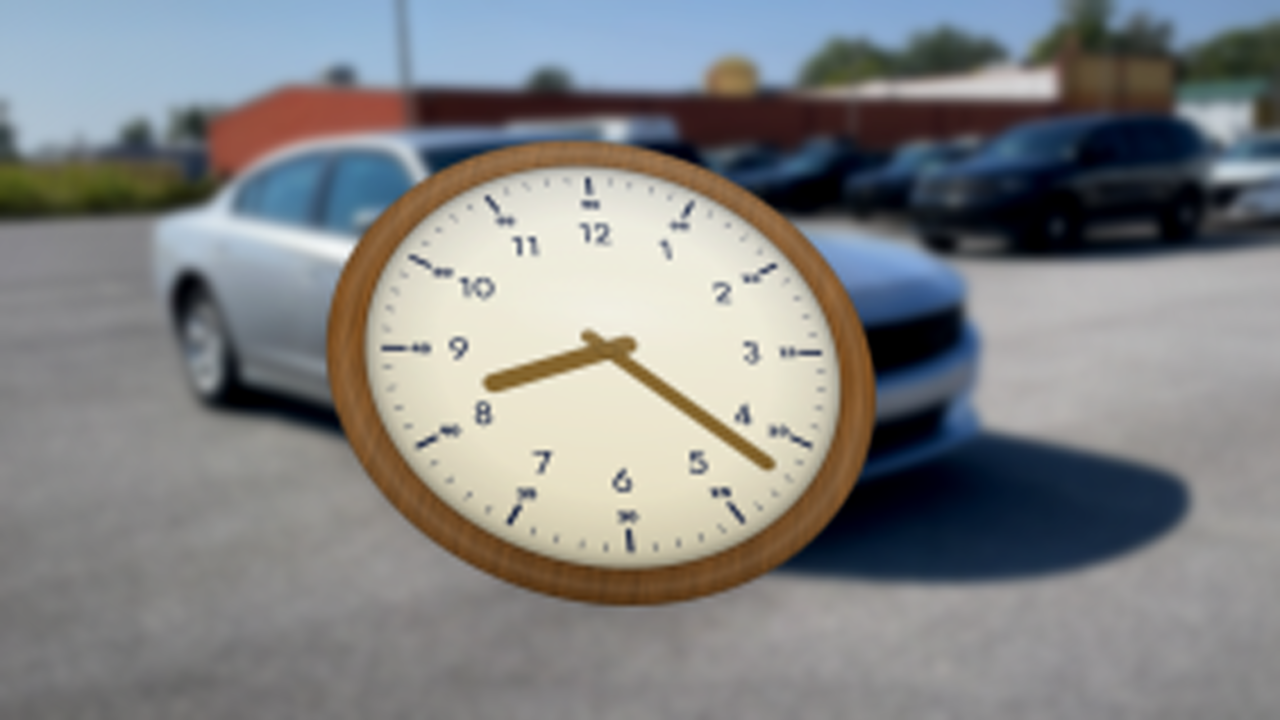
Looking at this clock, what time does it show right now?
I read 8:22
